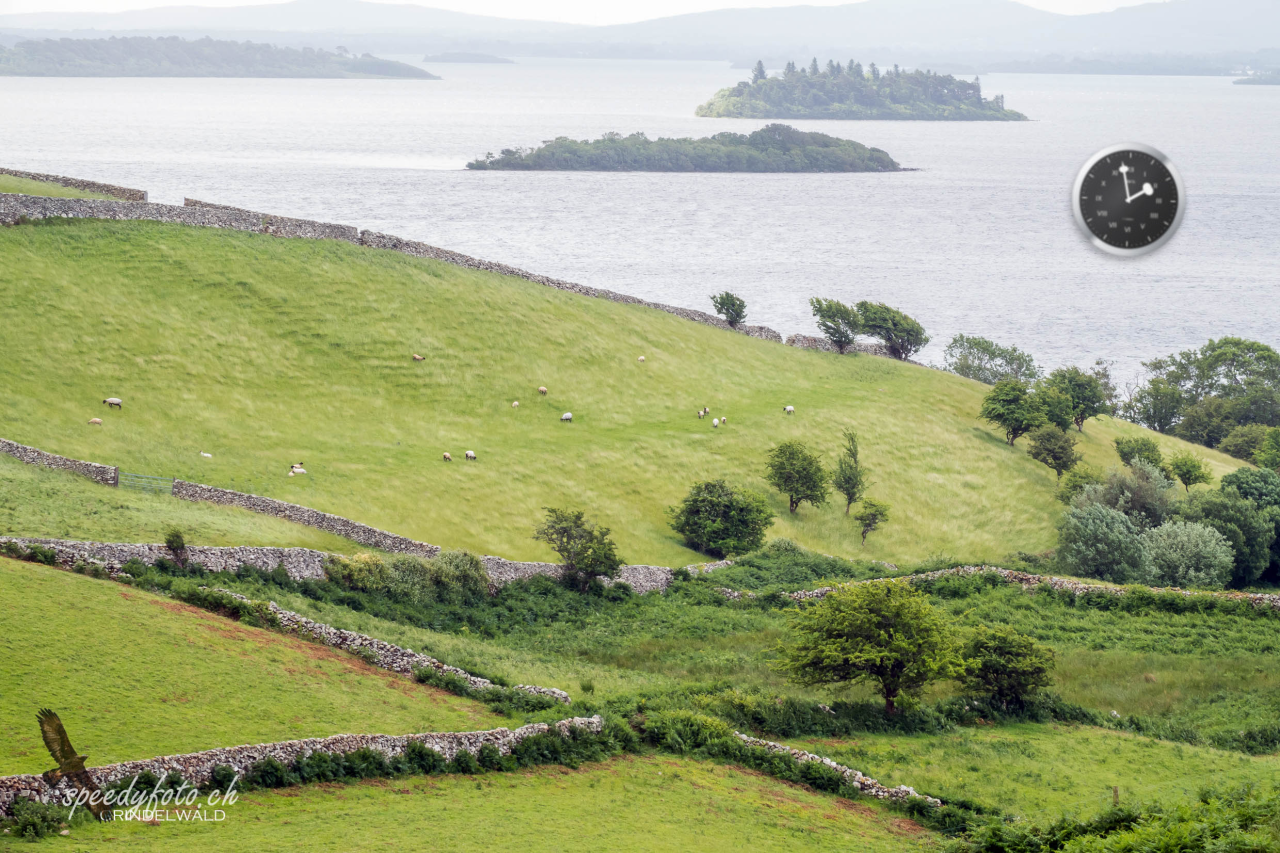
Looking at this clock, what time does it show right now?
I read 1:58
